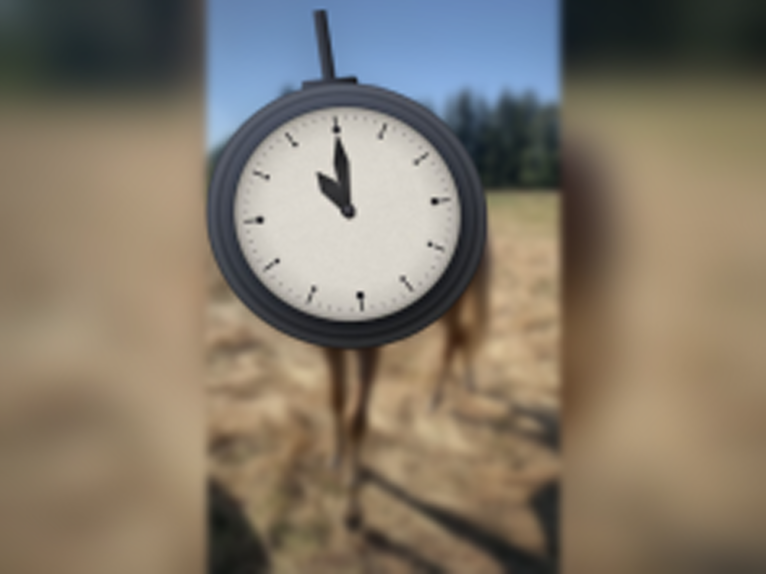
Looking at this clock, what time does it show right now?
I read 11:00
